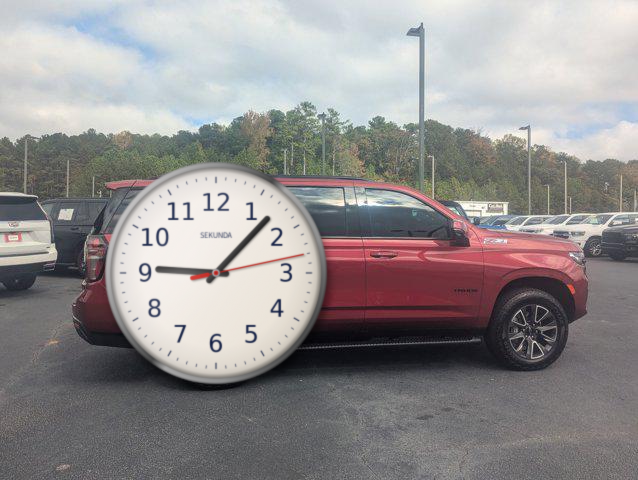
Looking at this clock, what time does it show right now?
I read 9:07:13
